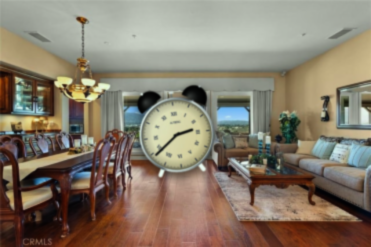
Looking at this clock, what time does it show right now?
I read 2:39
